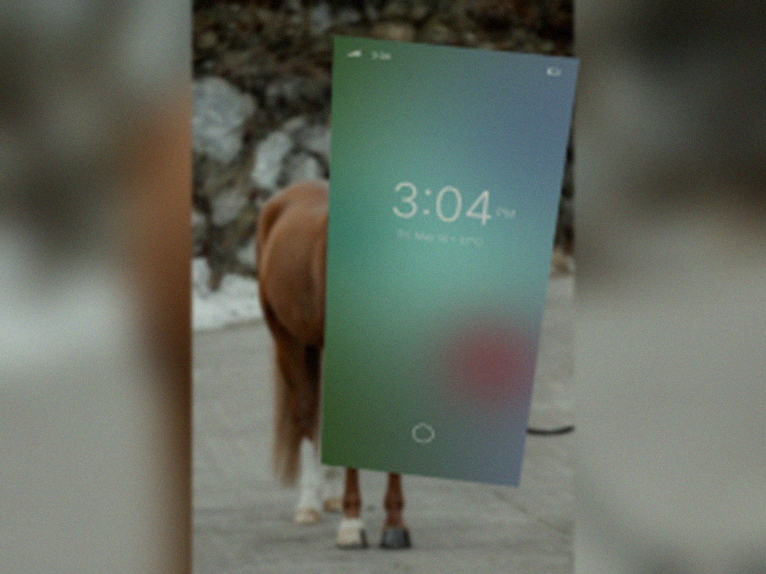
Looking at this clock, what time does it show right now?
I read 3:04
